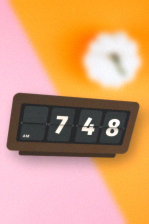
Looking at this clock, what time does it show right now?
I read 7:48
